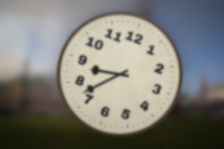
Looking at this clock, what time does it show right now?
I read 8:37
